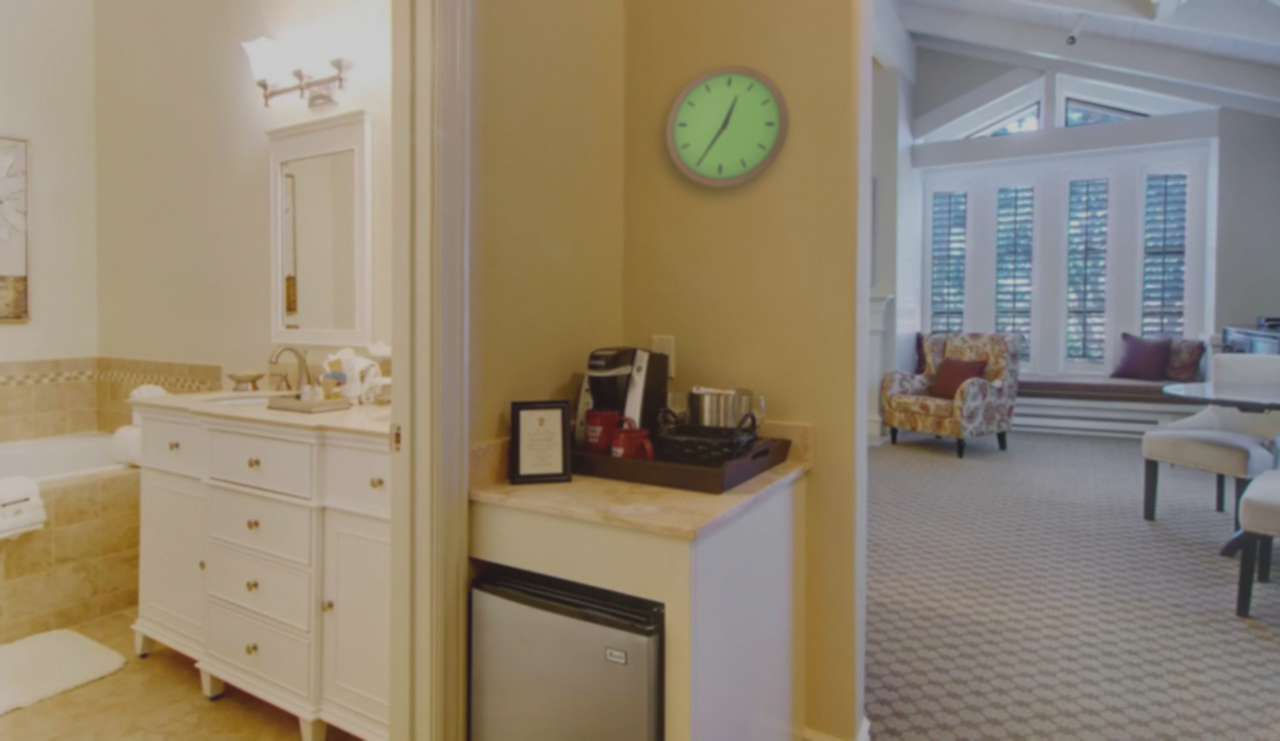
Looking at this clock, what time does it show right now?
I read 12:35
